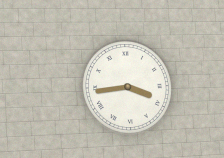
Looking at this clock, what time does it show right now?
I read 3:44
